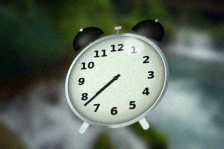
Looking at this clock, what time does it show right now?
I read 7:38
